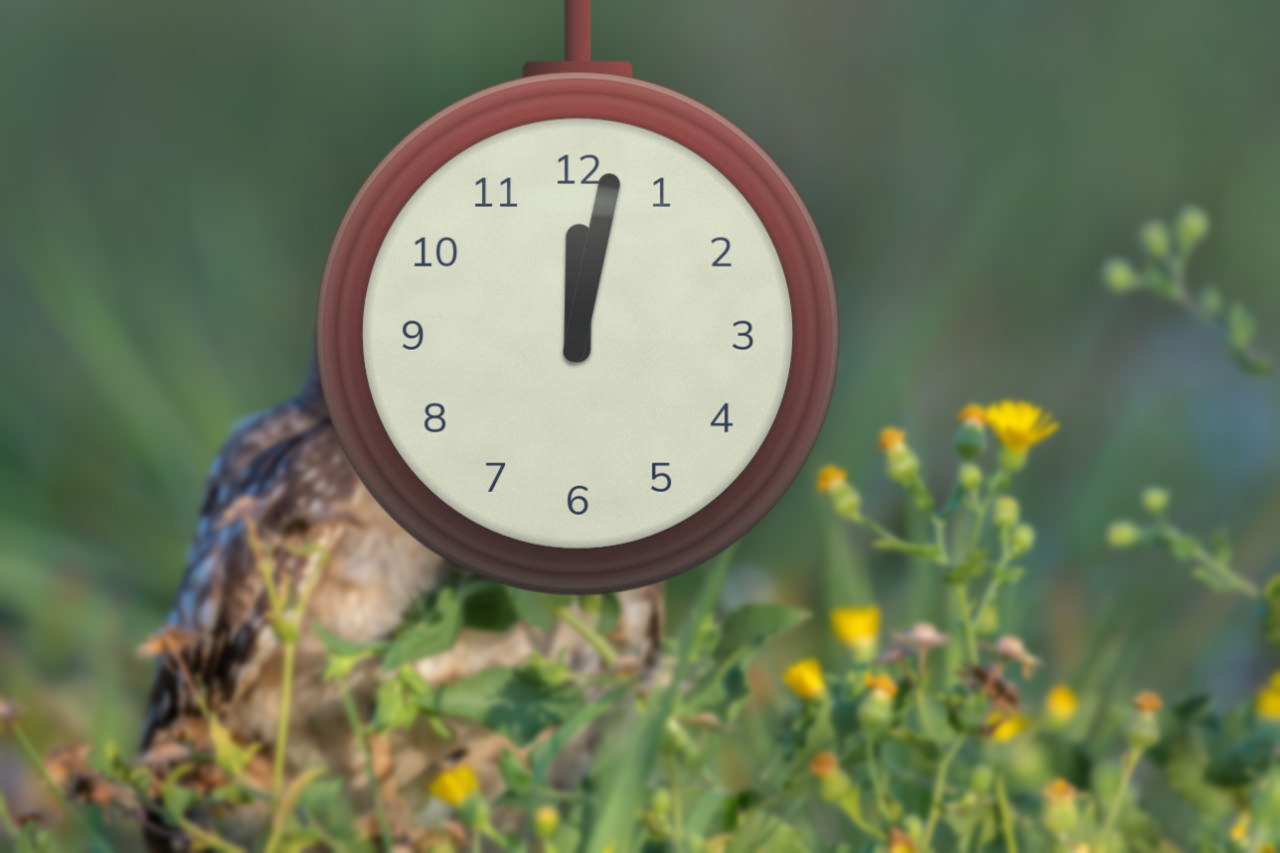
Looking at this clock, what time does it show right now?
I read 12:02
